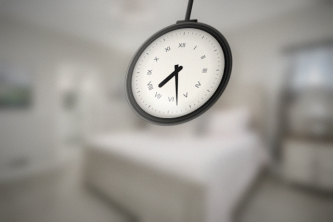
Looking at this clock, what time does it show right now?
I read 7:28
